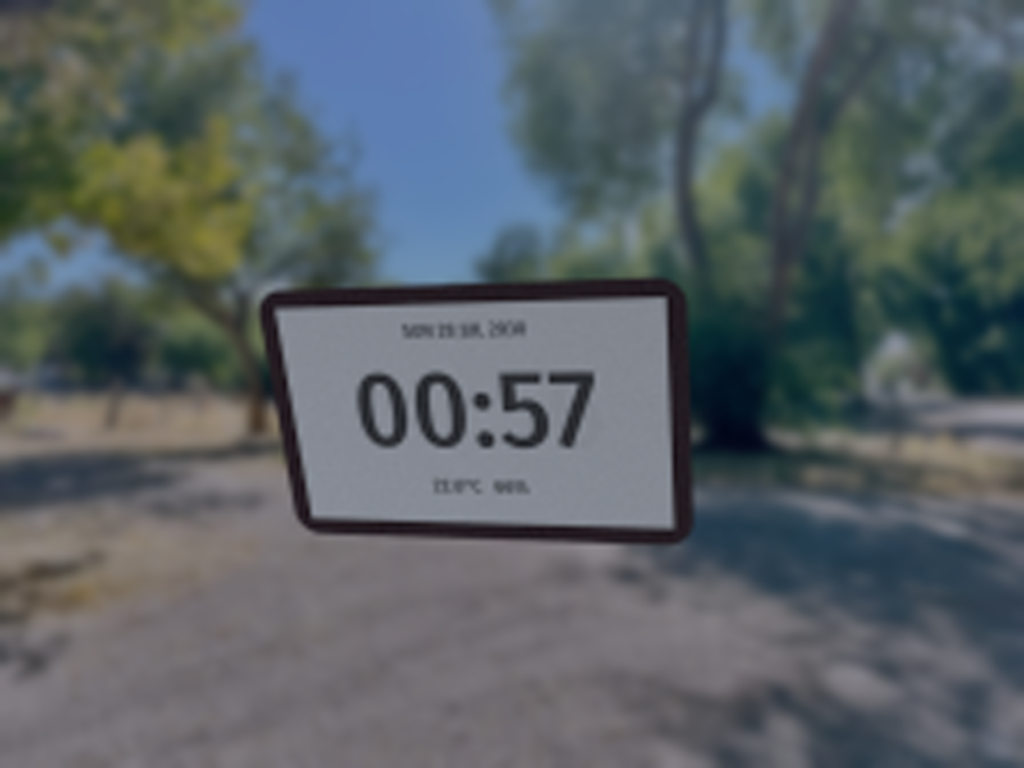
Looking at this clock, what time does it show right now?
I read 0:57
